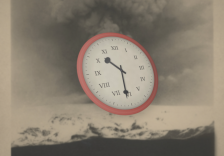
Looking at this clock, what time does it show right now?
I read 10:31
